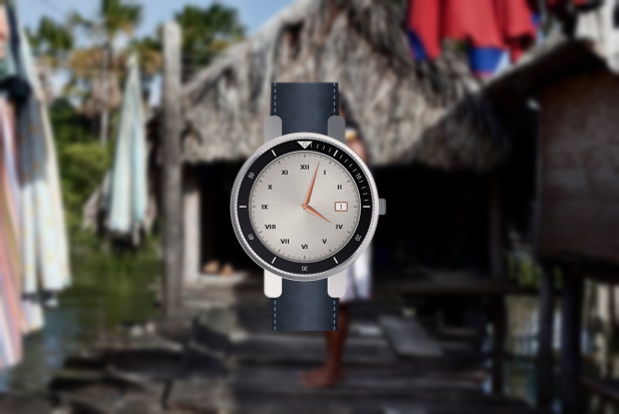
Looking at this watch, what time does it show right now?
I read 4:03
